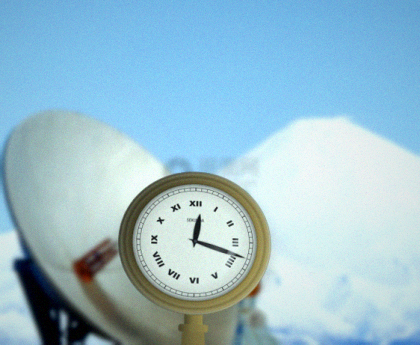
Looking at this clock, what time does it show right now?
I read 12:18
